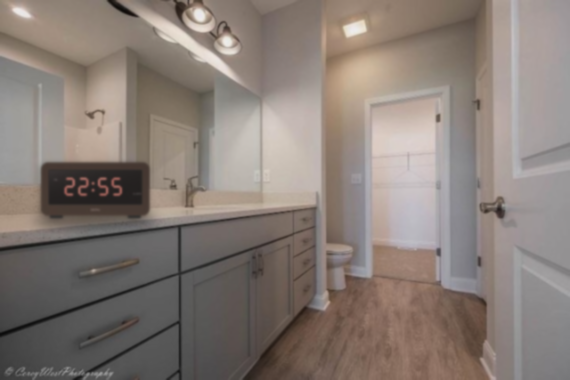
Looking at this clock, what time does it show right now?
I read 22:55
